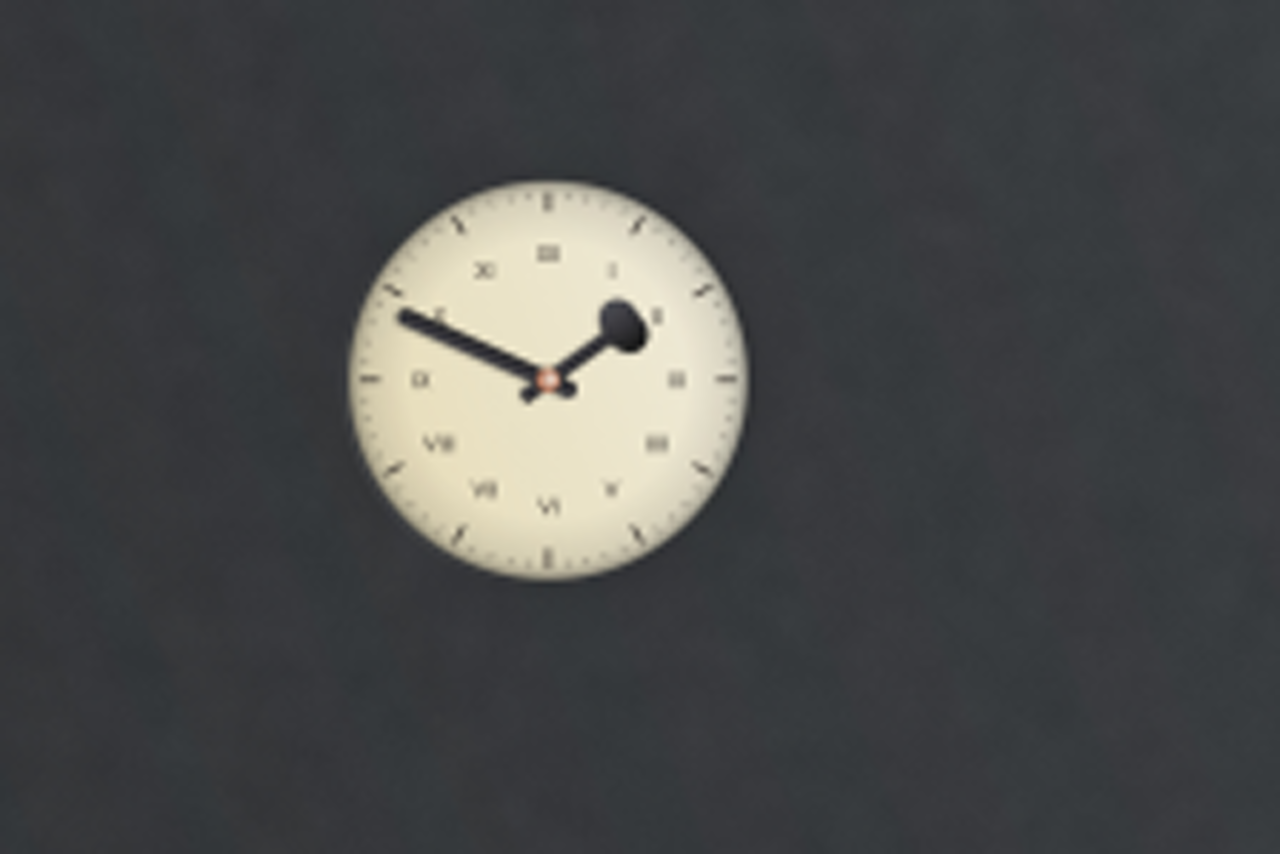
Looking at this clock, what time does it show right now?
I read 1:49
